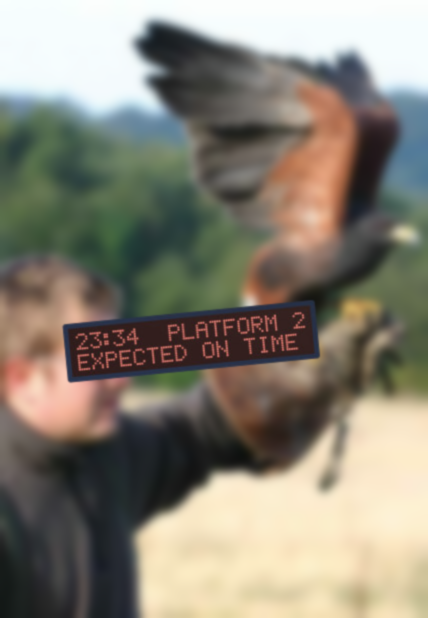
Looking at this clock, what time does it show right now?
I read 23:34
